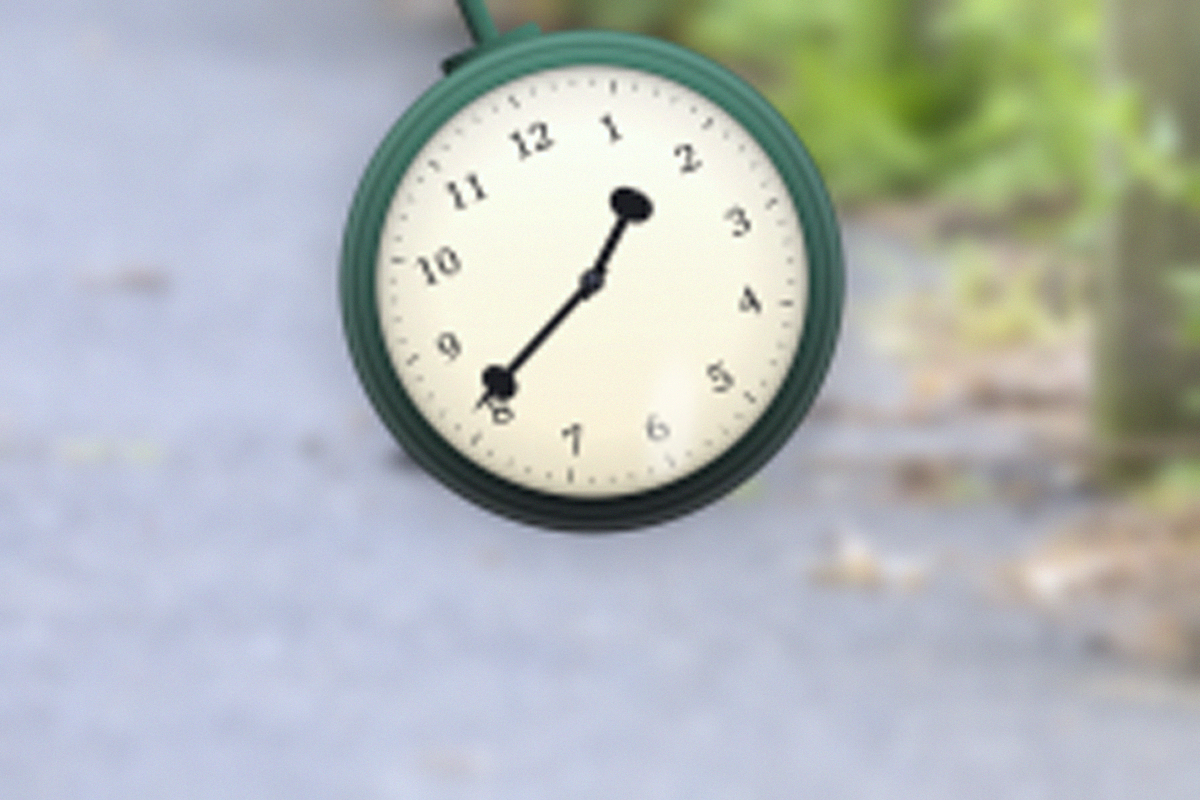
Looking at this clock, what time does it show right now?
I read 1:41
